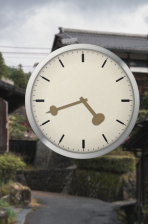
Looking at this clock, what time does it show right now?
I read 4:42
